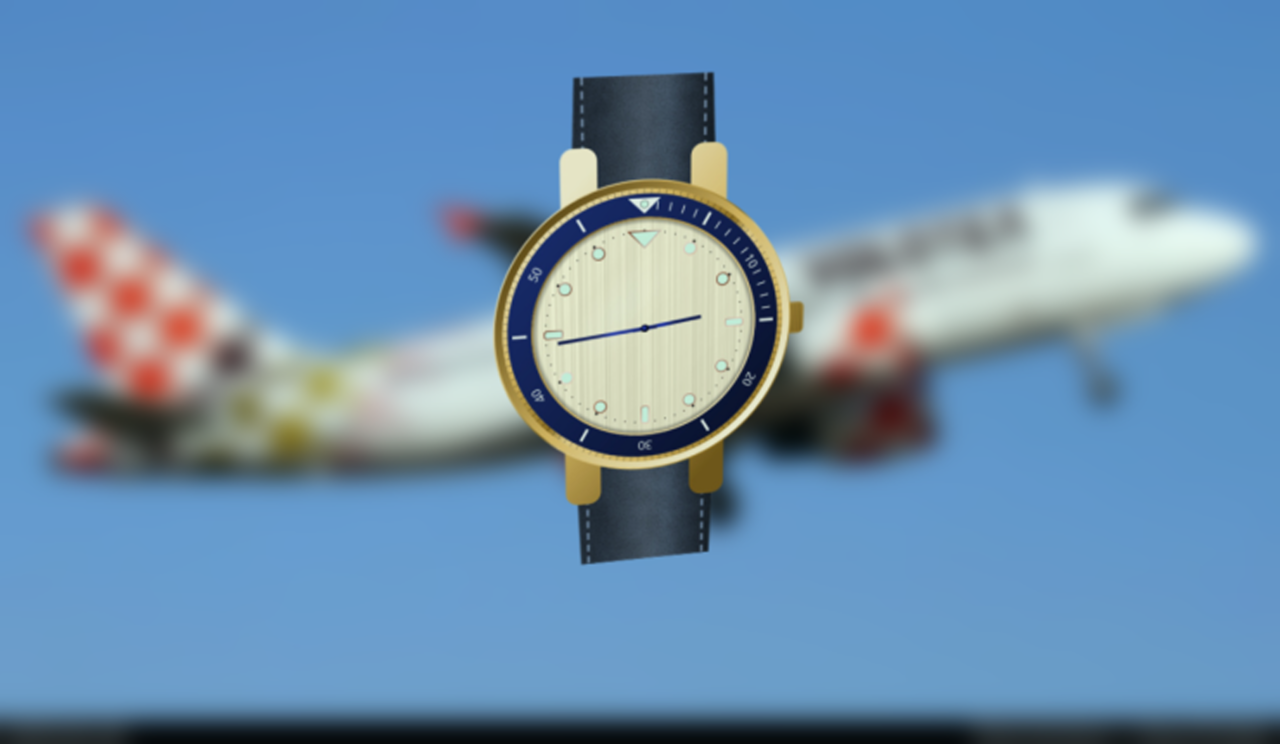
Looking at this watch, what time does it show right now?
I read 2:44
